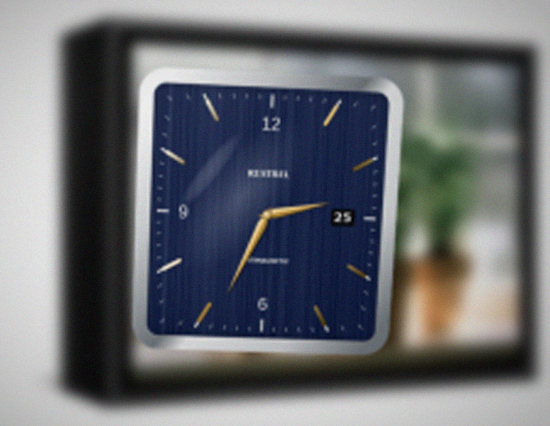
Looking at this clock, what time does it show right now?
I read 2:34
